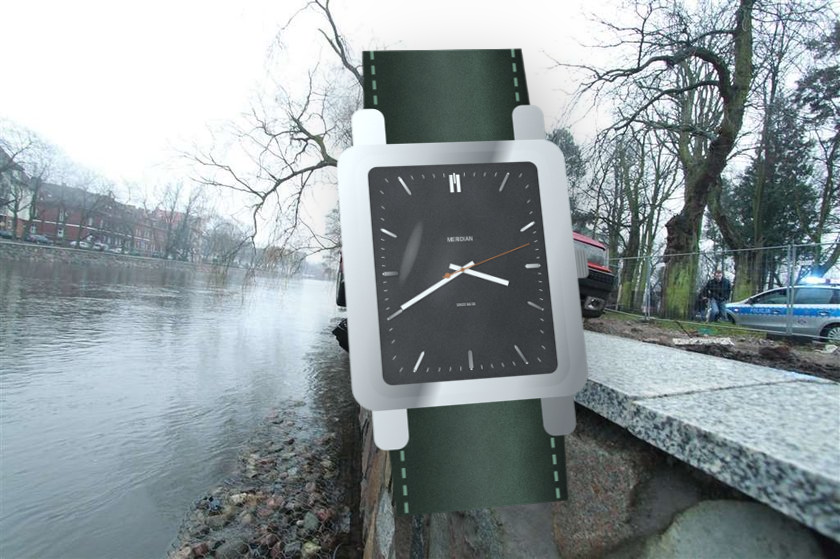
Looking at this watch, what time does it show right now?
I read 3:40:12
